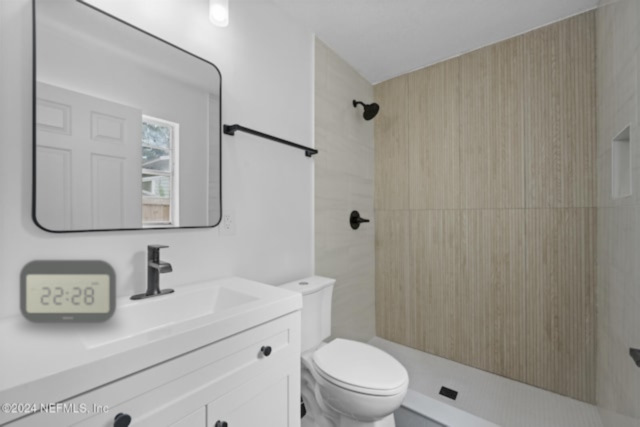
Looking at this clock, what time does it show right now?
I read 22:28
